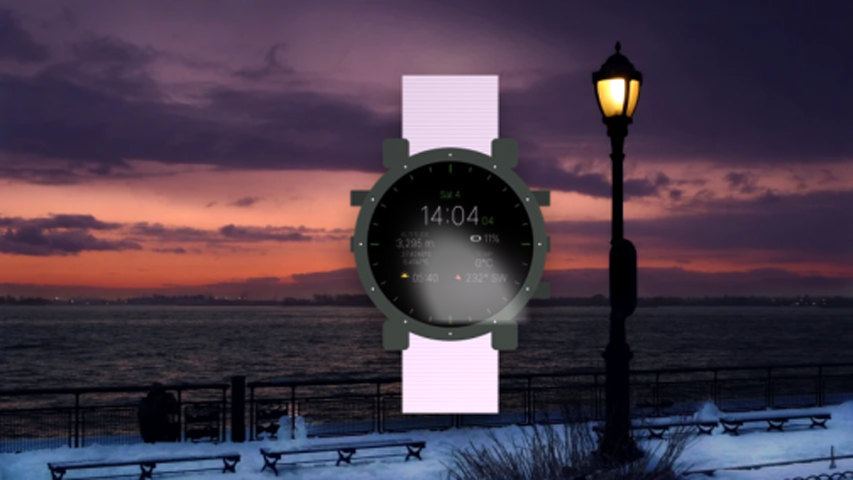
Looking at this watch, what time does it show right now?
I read 14:04
